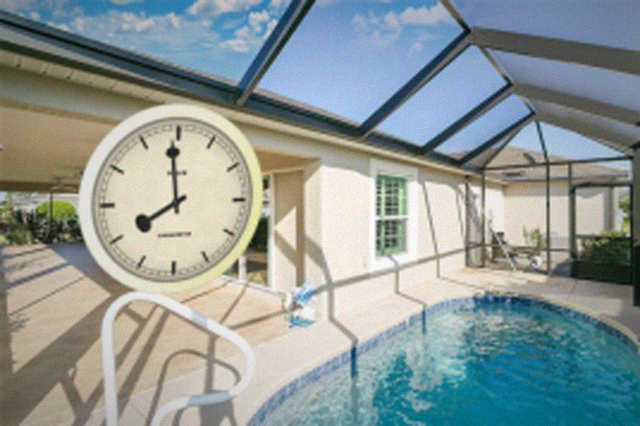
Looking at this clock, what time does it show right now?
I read 7:59
